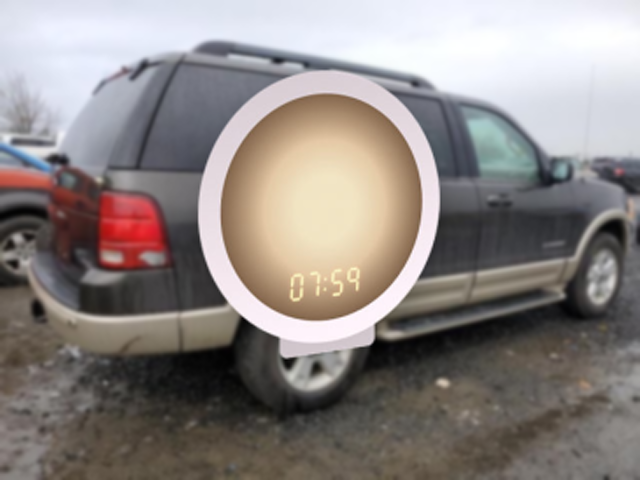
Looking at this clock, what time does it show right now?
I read 7:59
